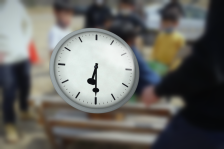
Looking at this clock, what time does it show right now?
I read 6:30
